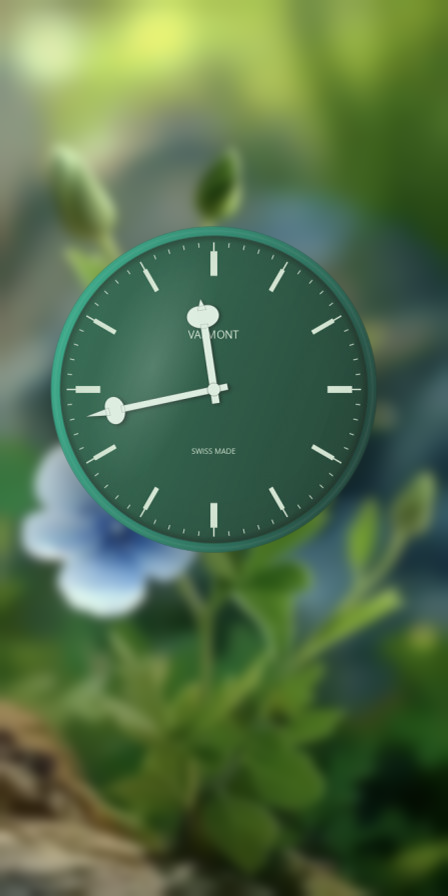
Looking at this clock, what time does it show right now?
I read 11:43
